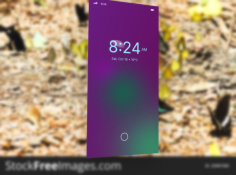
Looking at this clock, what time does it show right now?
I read 8:24
